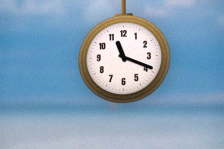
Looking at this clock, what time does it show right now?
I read 11:19
